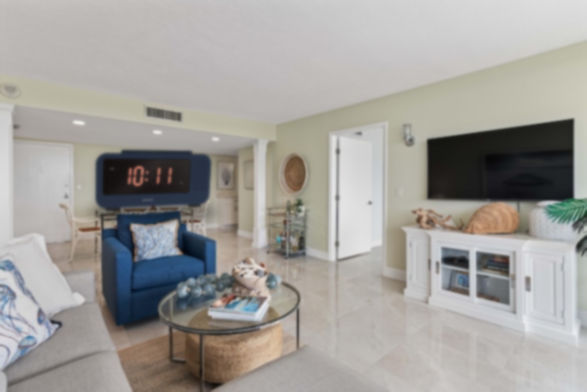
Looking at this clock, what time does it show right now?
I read 10:11
